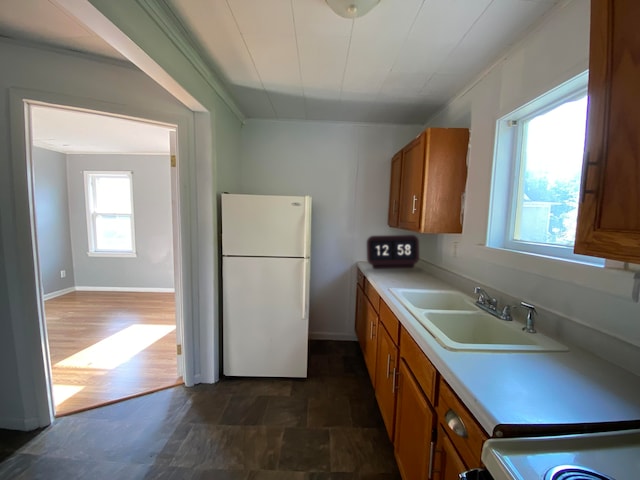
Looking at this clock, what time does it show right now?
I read 12:58
